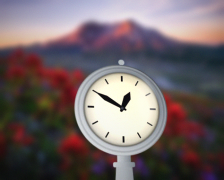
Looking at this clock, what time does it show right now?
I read 12:50
